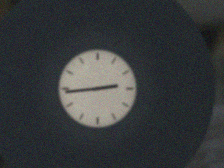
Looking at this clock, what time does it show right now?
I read 2:44
